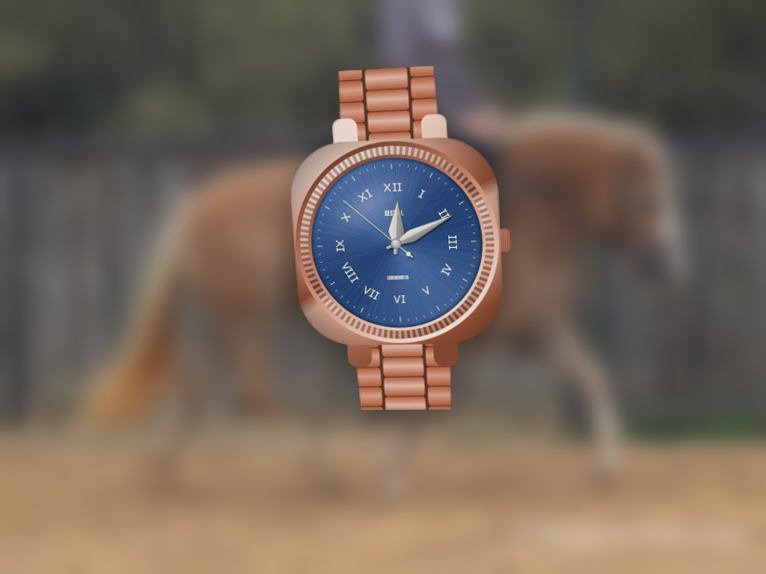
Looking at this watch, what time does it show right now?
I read 12:10:52
